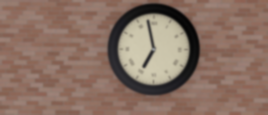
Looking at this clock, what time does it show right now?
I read 6:58
